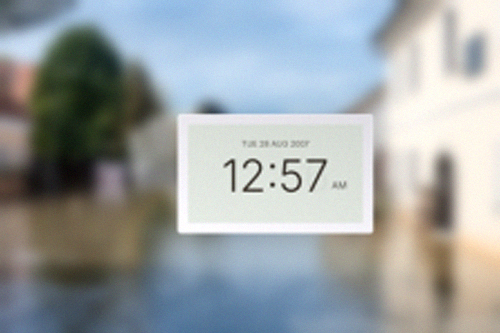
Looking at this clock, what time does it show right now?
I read 12:57
